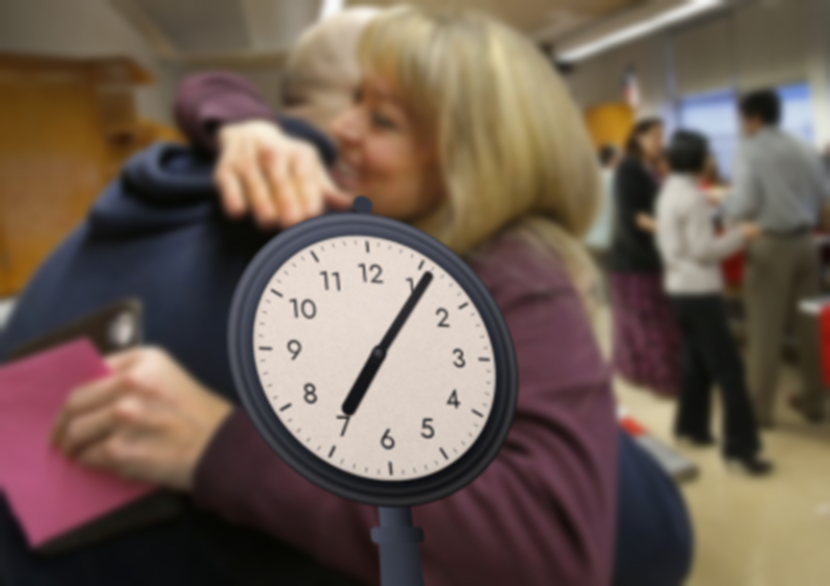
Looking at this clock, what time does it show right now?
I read 7:06
